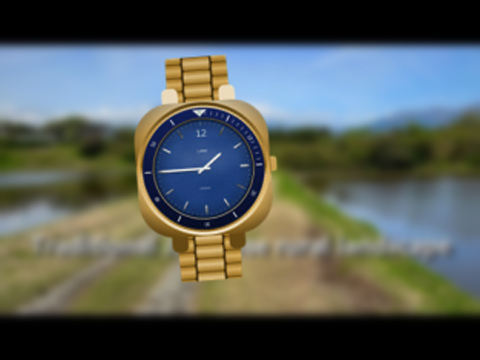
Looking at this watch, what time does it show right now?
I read 1:45
